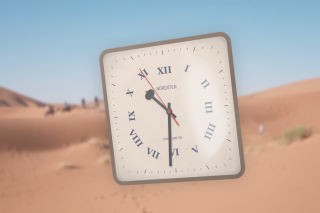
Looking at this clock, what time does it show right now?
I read 10:30:55
